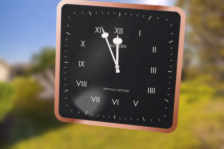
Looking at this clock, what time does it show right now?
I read 11:56
